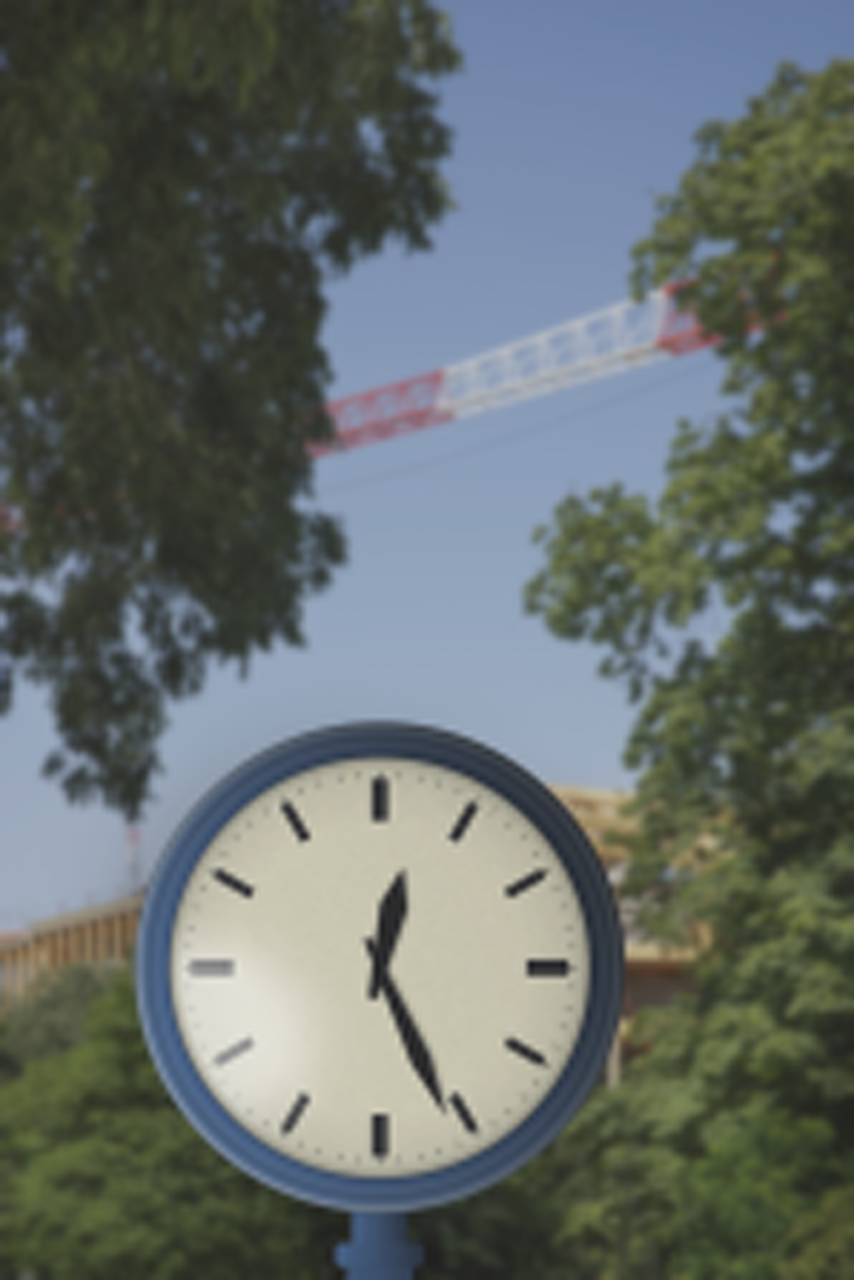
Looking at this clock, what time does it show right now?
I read 12:26
